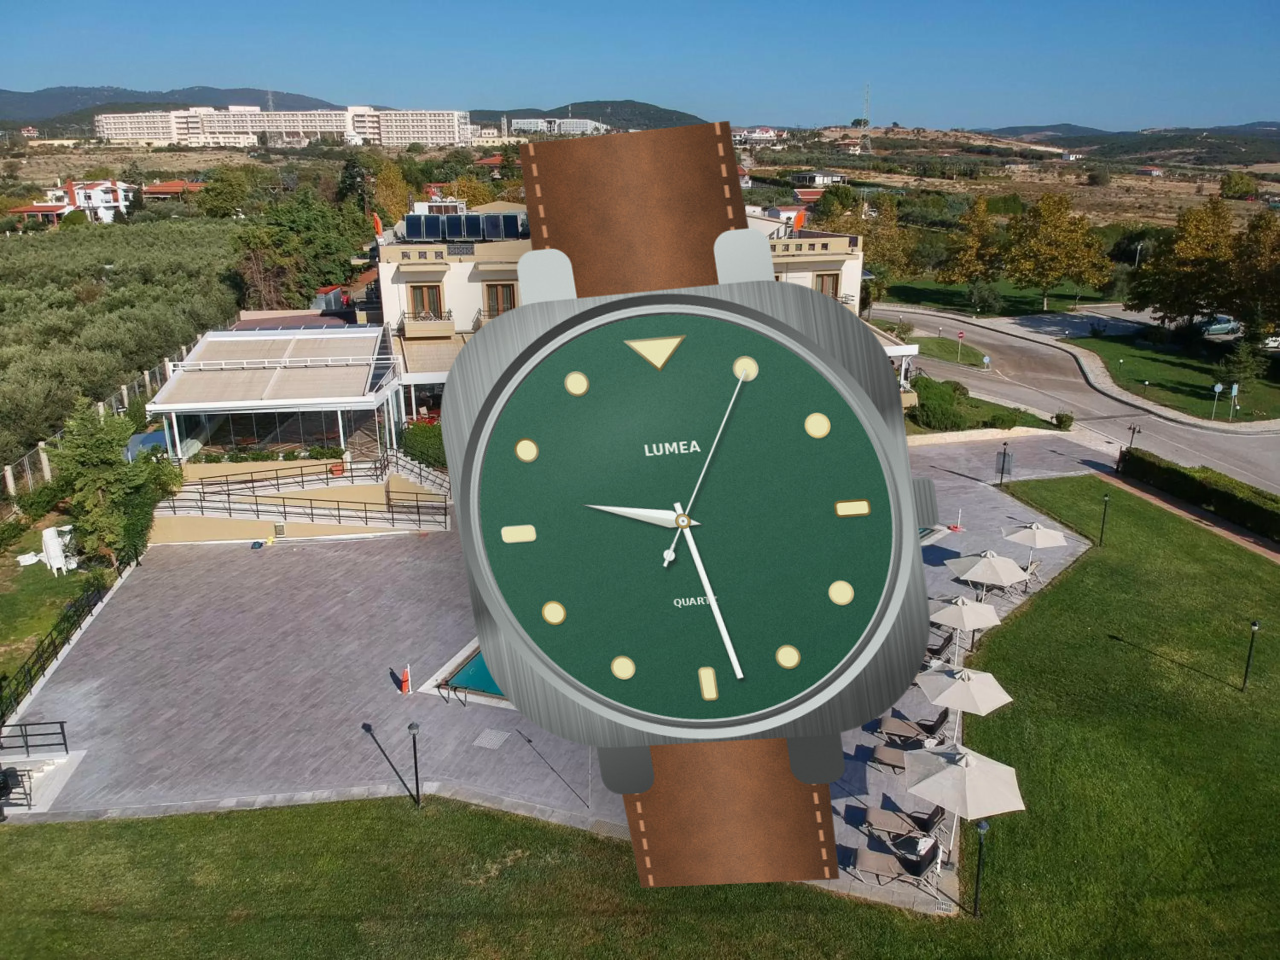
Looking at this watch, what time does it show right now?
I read 9:28:05
